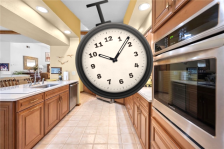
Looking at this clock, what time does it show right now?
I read 10:08
